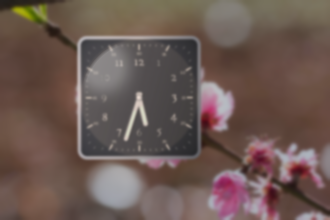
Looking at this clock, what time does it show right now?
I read 5:33
